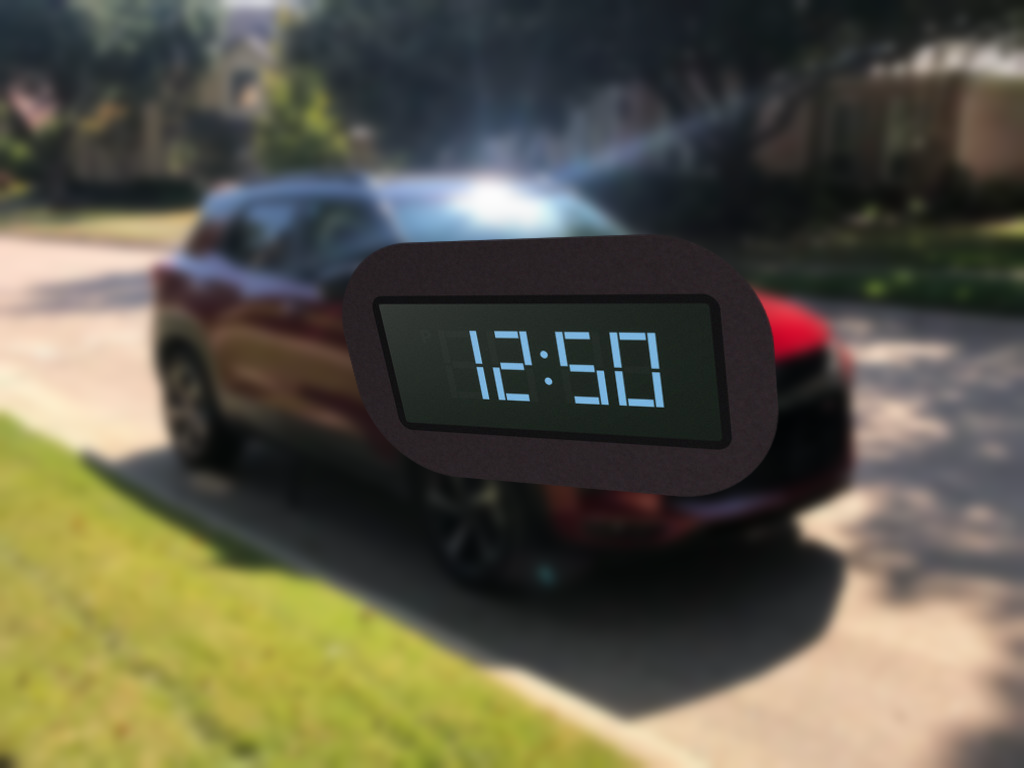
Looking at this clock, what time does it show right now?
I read 12:50
